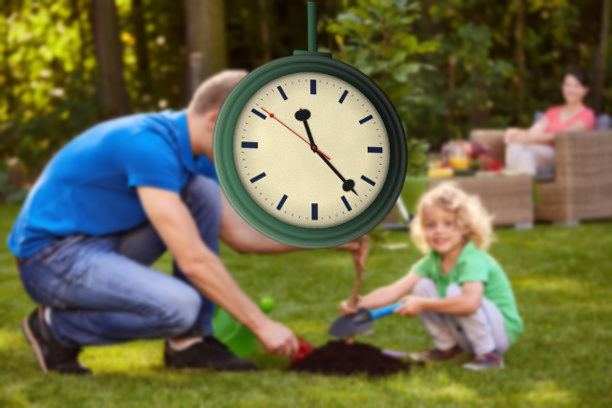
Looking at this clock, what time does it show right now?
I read 11:22:51
